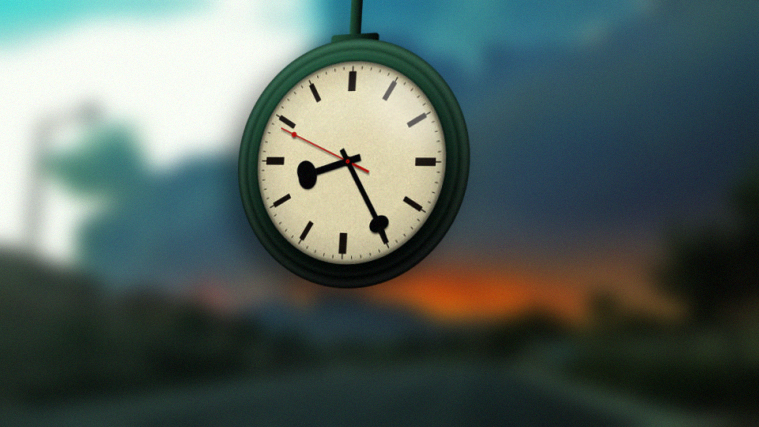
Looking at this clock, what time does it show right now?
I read 8:24:49
